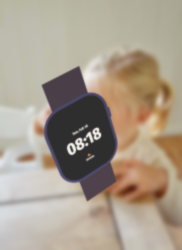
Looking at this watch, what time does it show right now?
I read 8:18
